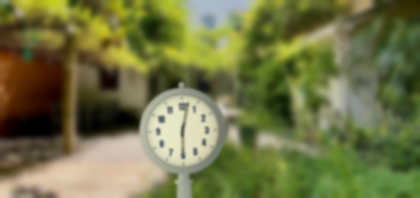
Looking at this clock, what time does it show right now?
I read 6:02
